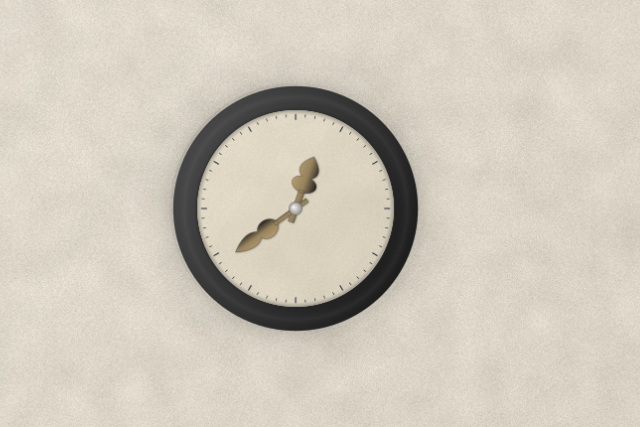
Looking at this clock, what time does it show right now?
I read 12:39
